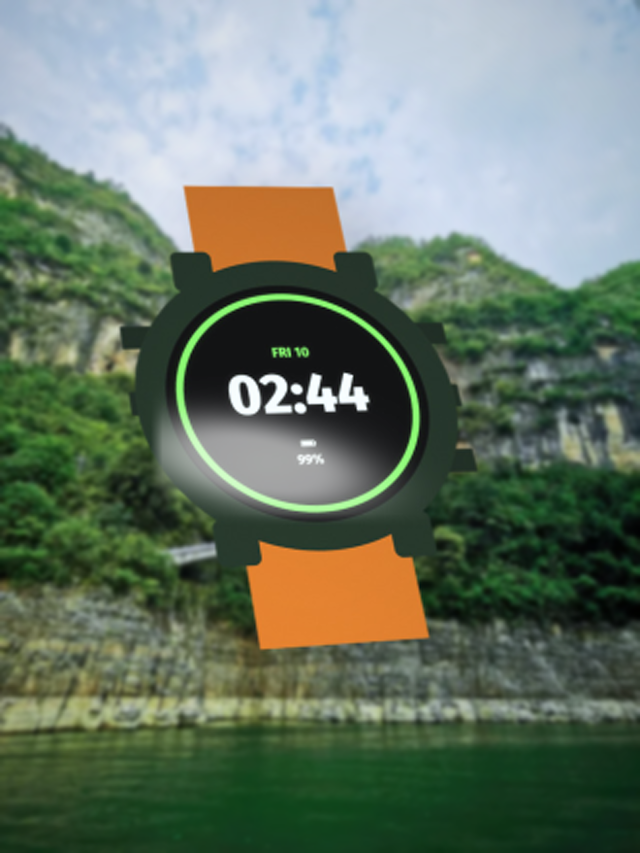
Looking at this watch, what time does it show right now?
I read 2:44
